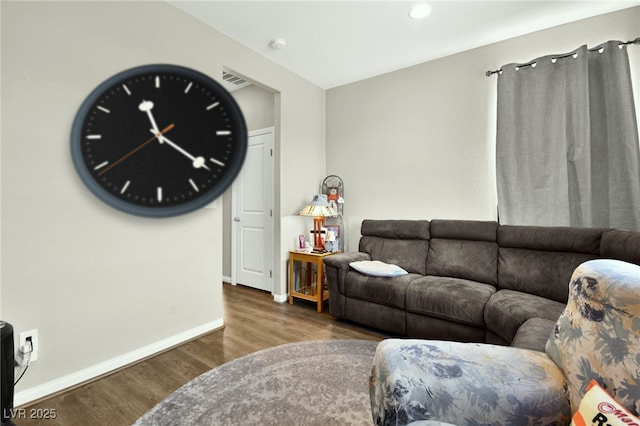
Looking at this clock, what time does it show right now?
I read 11:21:39
